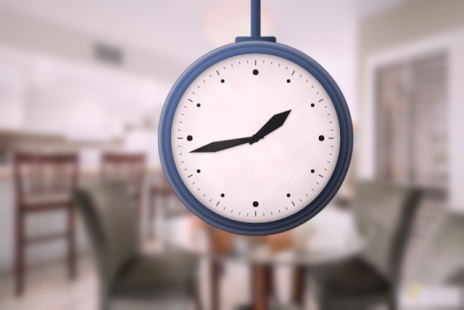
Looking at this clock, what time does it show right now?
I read 1:43
